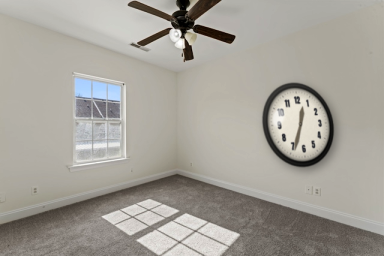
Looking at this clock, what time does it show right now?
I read 12:34
